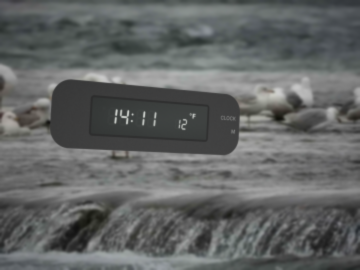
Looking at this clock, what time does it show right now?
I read 14:11
